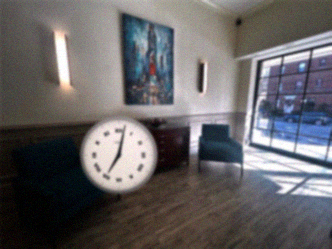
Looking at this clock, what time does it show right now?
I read 7:02
